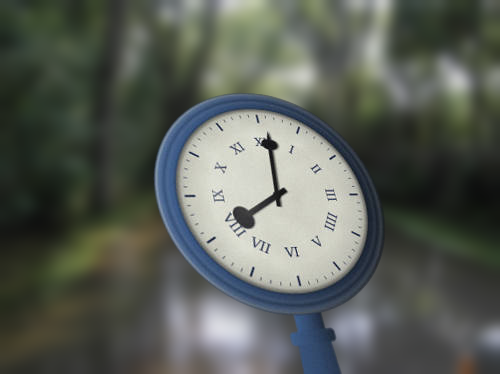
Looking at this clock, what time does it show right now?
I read 8:01
